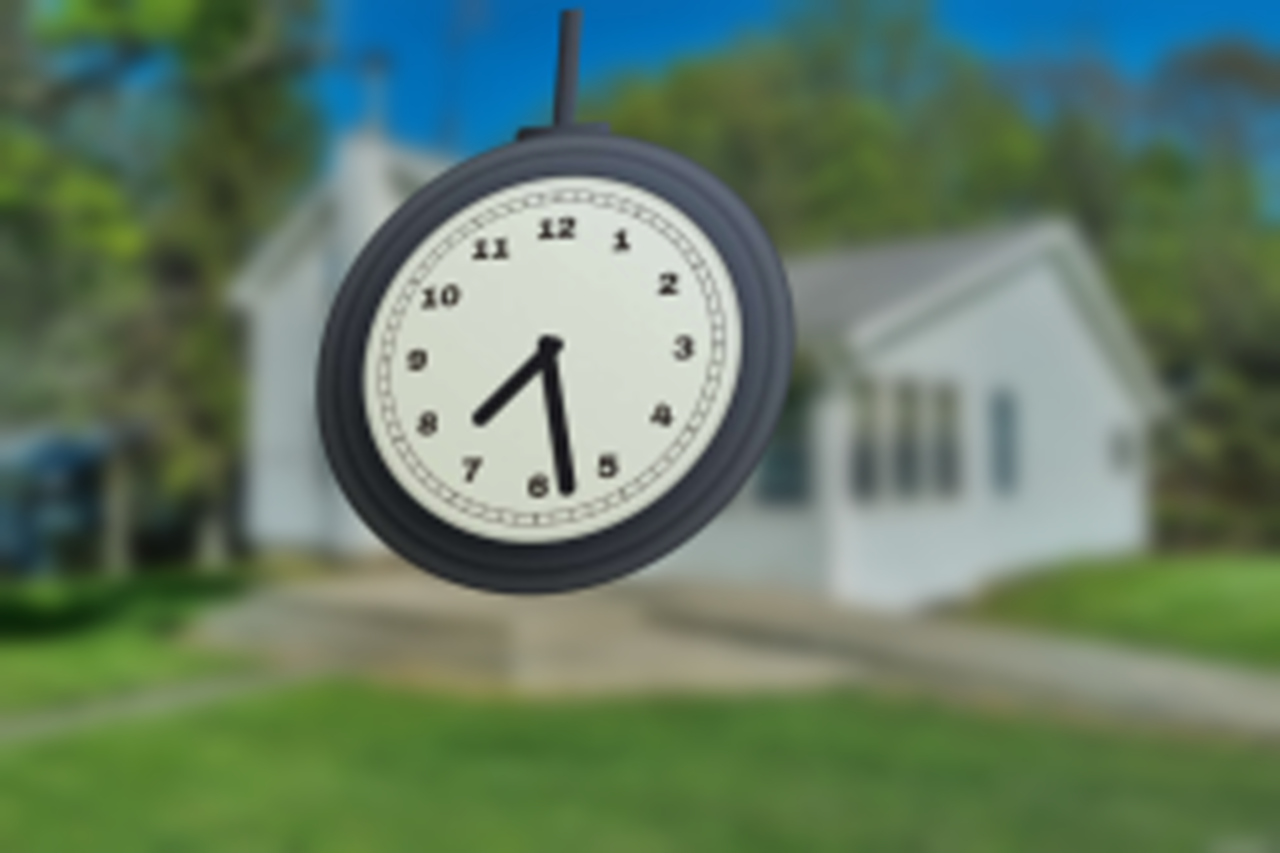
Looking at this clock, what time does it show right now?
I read 7:28
